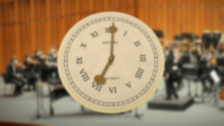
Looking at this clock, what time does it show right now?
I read 7:01
